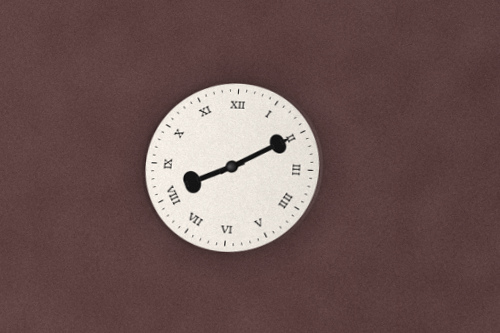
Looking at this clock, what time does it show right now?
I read 8:10
